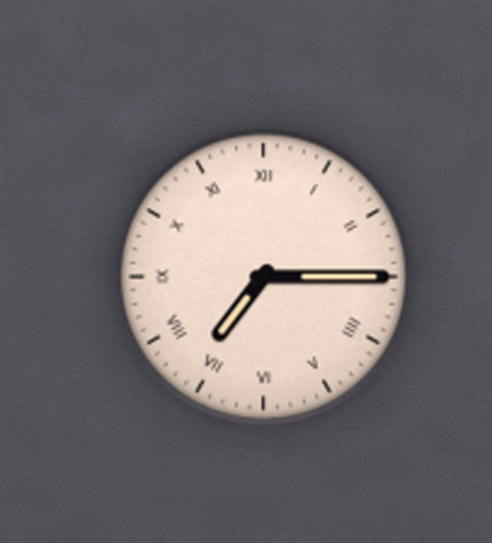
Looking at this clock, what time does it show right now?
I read 7:15
